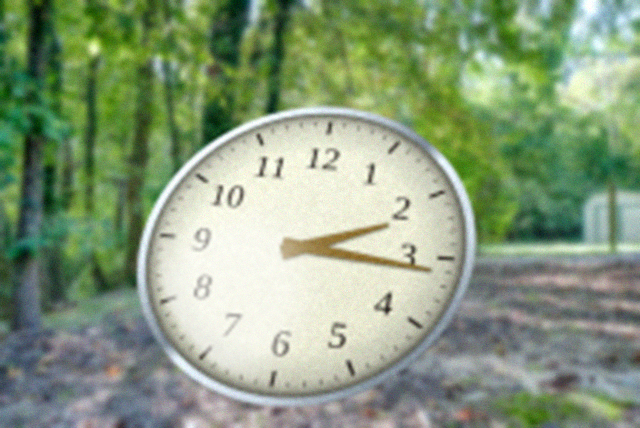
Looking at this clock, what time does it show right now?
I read 2:16
